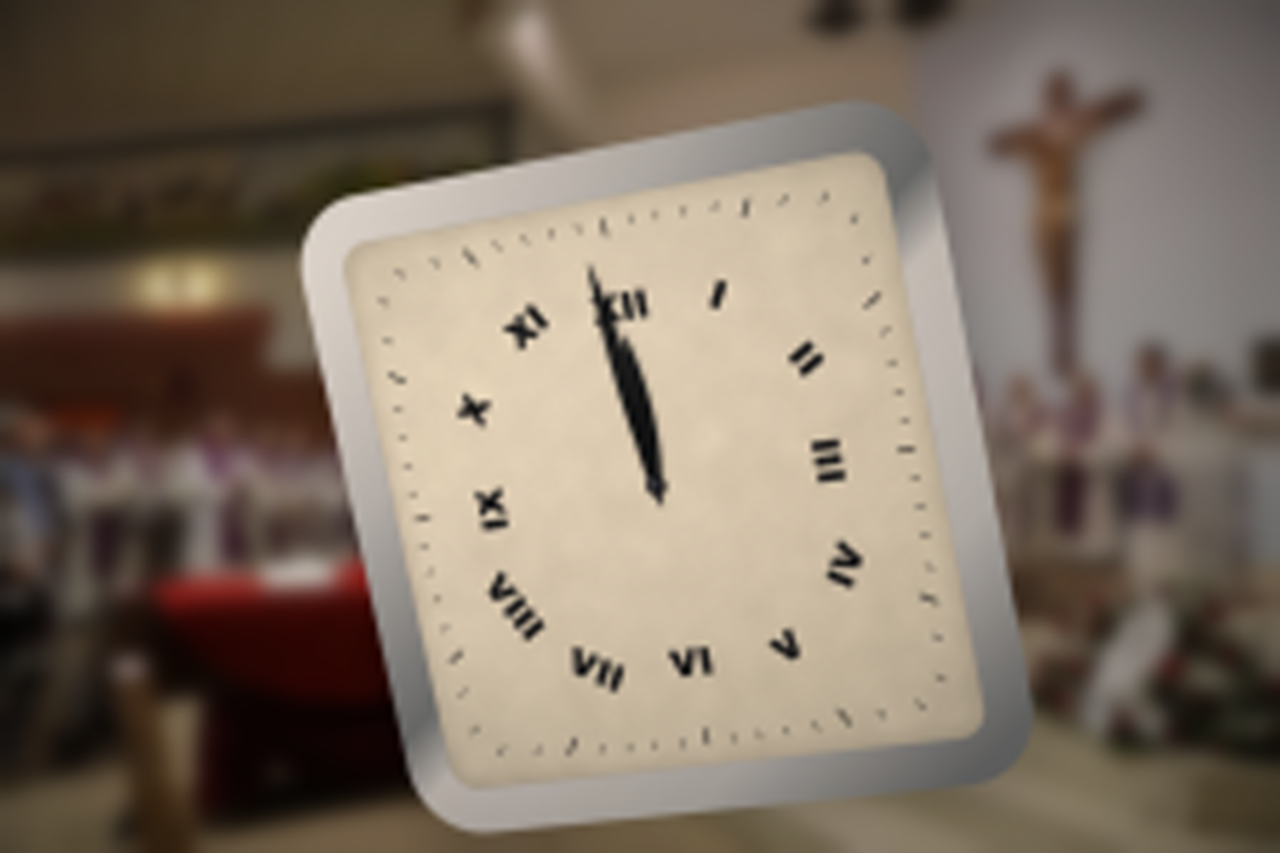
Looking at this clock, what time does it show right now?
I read 11:59
